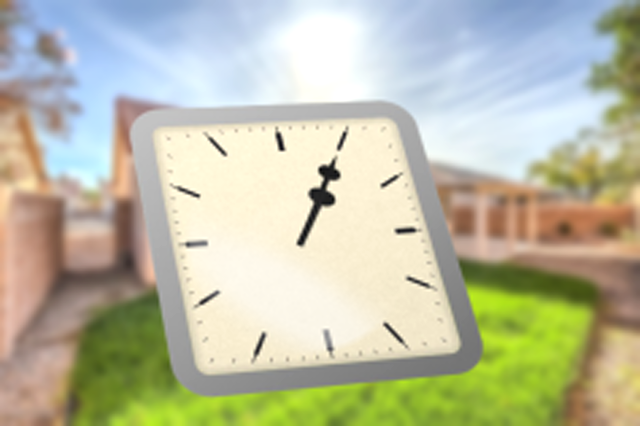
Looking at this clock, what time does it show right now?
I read 1:05
